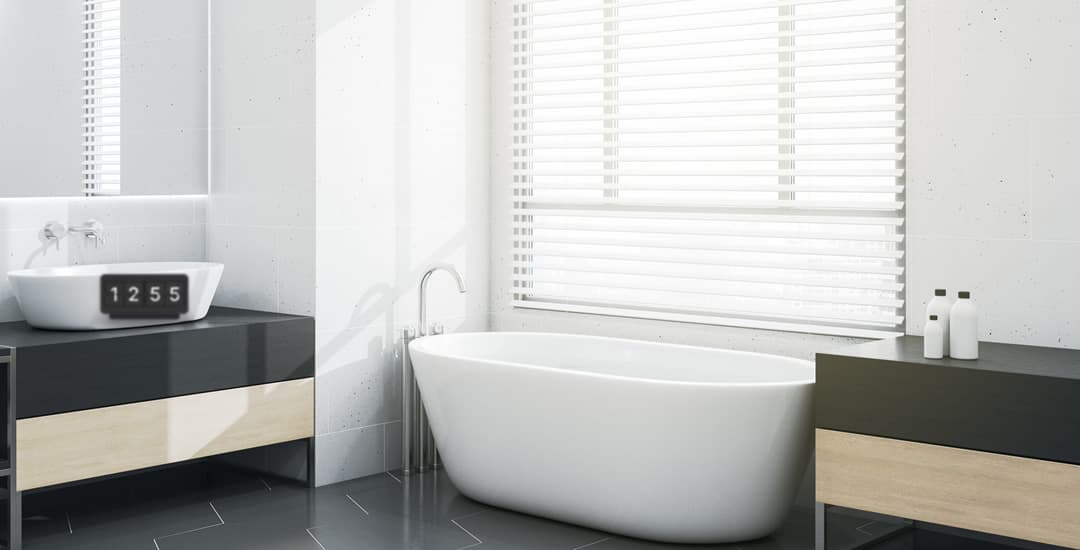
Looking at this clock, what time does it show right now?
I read 12:55
